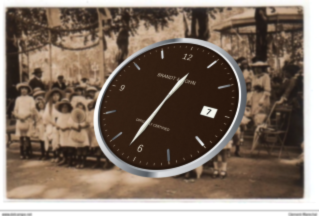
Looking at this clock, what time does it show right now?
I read 12:32
